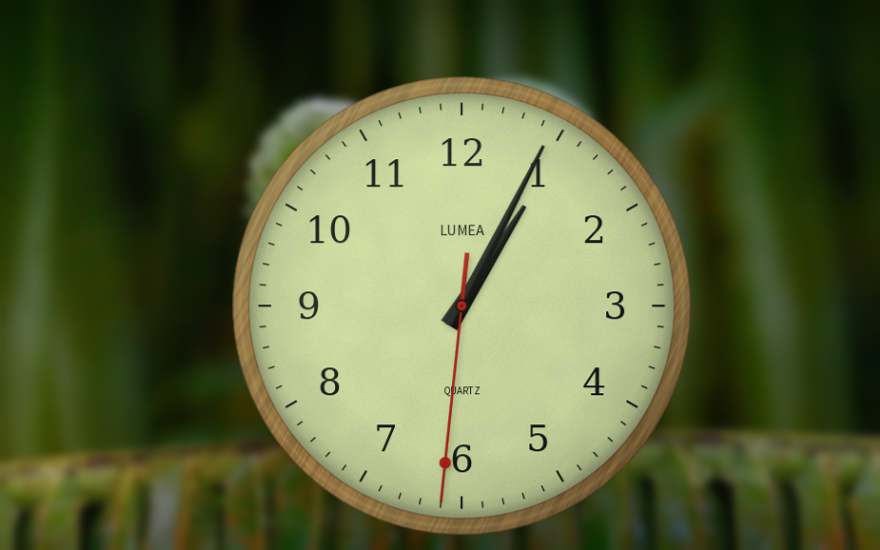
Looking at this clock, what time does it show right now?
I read 1:04:31
